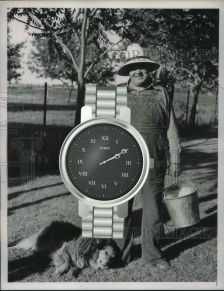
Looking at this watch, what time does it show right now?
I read 2:10
